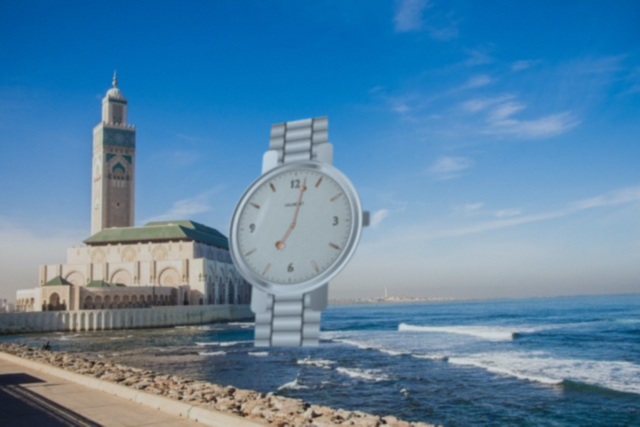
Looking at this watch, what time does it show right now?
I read 7:02
